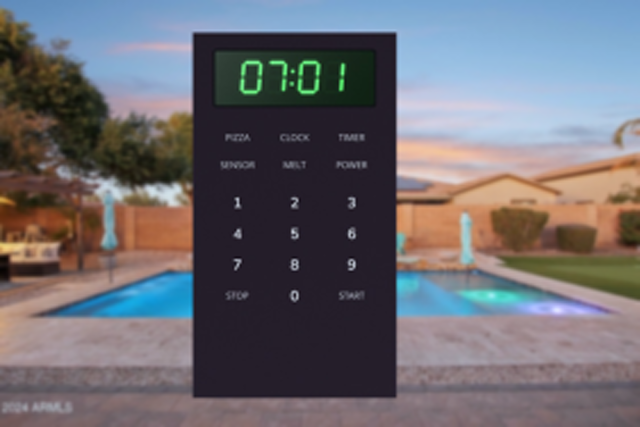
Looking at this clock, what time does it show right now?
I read 7:01
